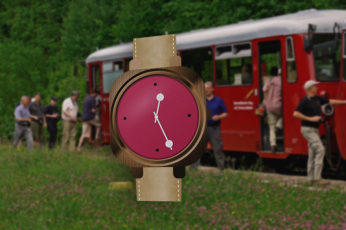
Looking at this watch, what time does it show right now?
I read 12:26
